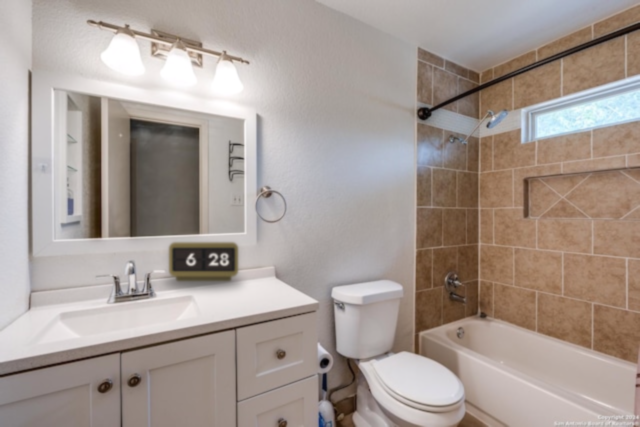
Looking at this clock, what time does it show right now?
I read 6:28
